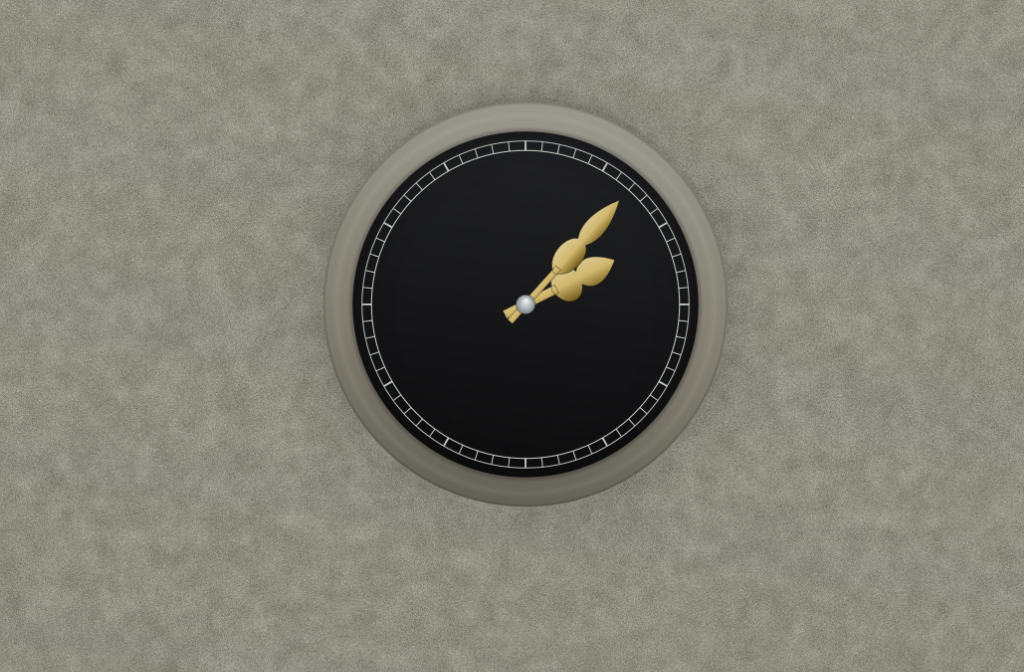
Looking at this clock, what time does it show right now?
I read 2:07
